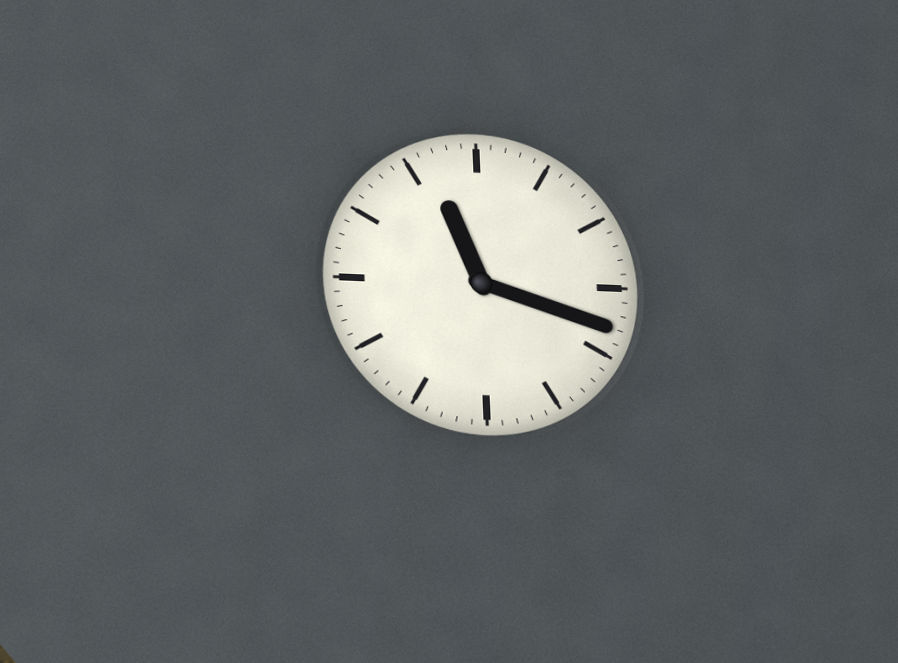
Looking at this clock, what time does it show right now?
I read 11:18
